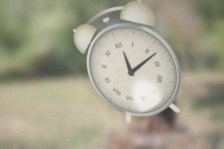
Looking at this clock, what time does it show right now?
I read 12:12
